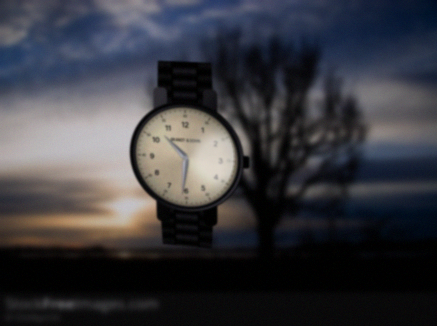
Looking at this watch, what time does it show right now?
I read 10:31
